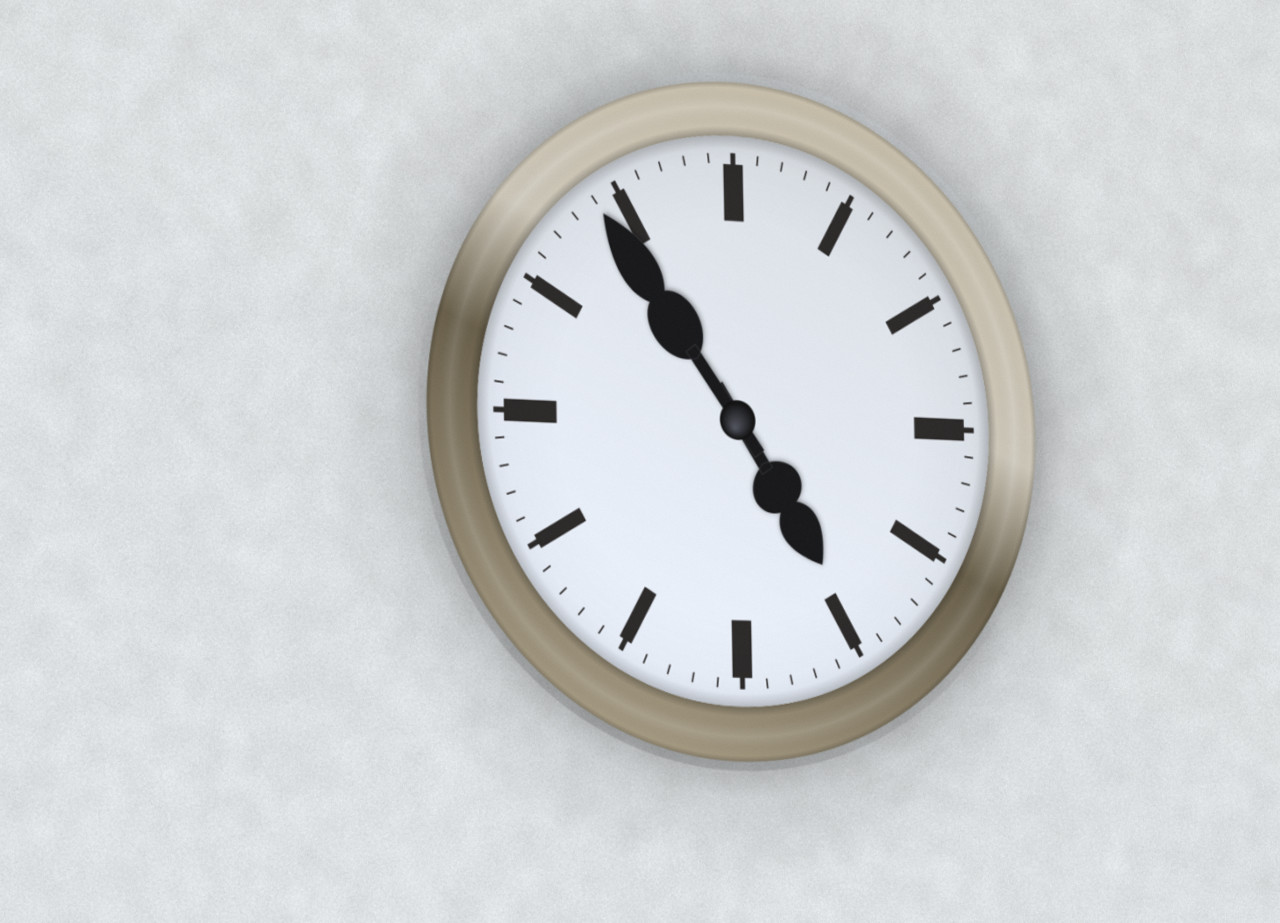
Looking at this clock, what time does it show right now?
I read 4:54
